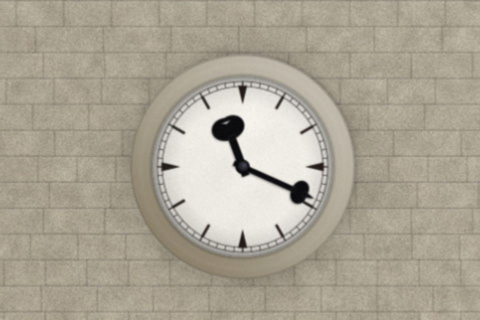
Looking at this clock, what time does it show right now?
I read 11:19
